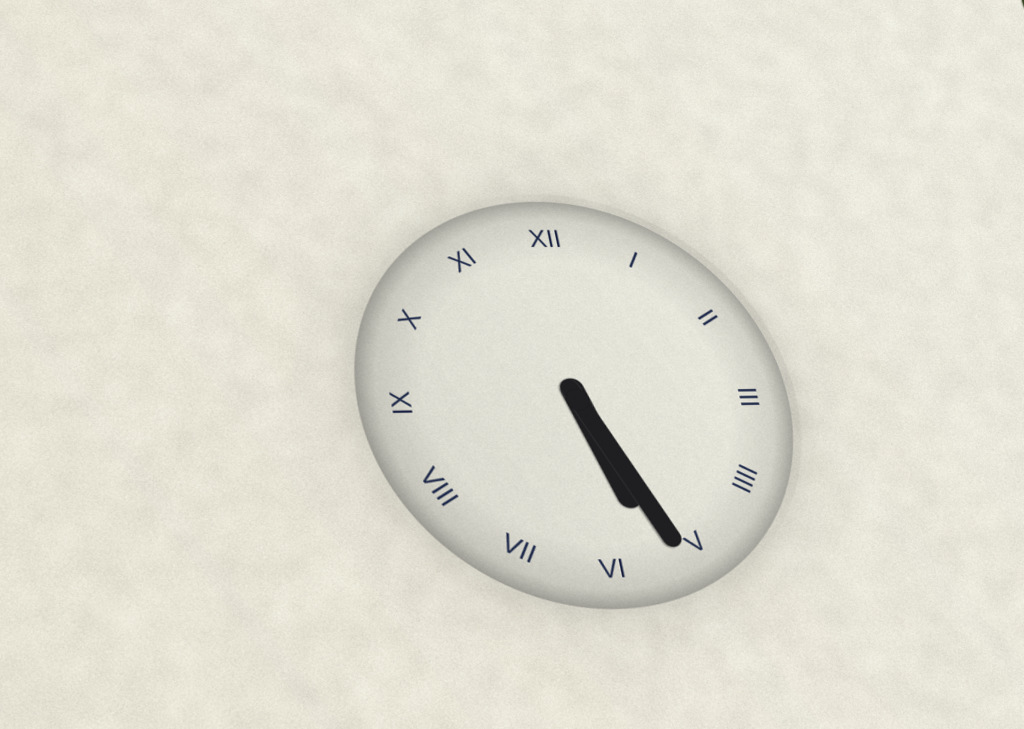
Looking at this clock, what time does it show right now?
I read 5:26
